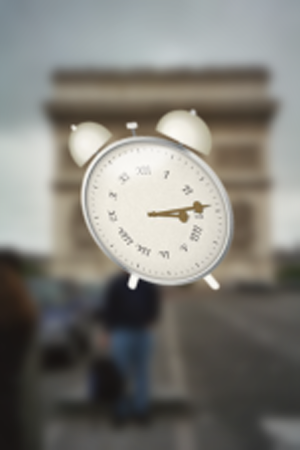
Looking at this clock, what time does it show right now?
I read 3:14
